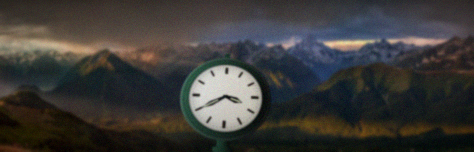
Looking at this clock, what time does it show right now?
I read 3:40
